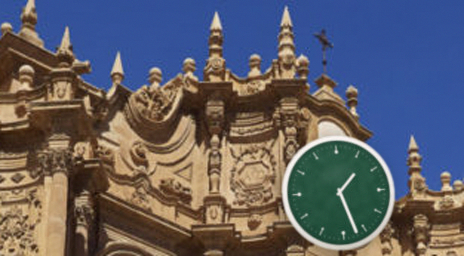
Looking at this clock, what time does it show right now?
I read 1:27
